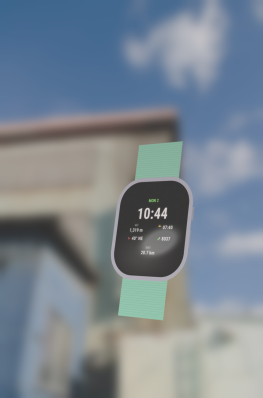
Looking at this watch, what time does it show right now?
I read 10:44
